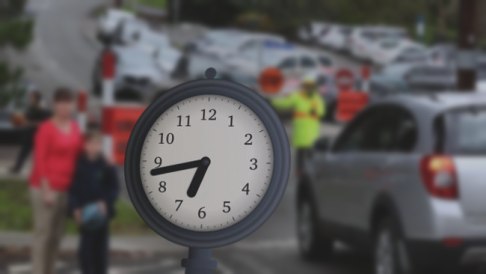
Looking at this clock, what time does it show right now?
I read 6:43
